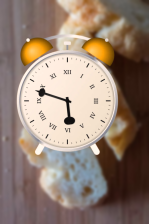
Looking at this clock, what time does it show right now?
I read 5:48
